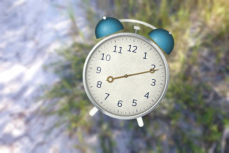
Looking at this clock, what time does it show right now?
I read 8:11
